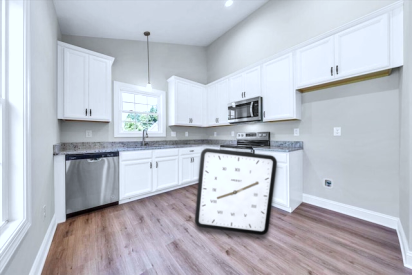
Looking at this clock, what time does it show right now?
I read 8:10
